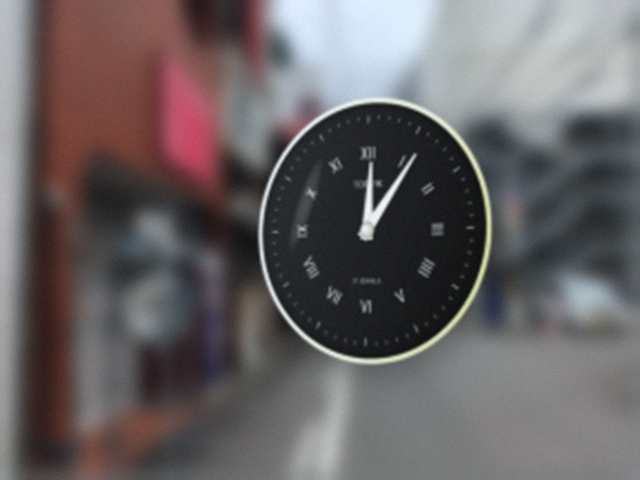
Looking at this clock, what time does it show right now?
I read 12:06
